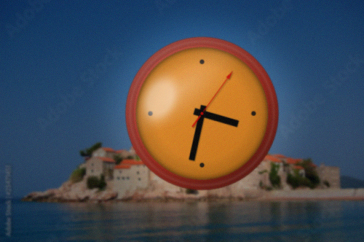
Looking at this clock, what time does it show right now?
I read 3:32:06
